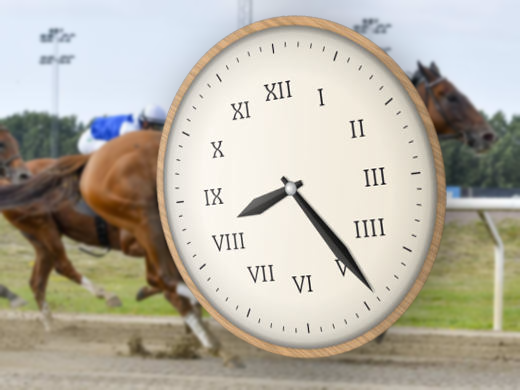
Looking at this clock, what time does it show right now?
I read 8:24
